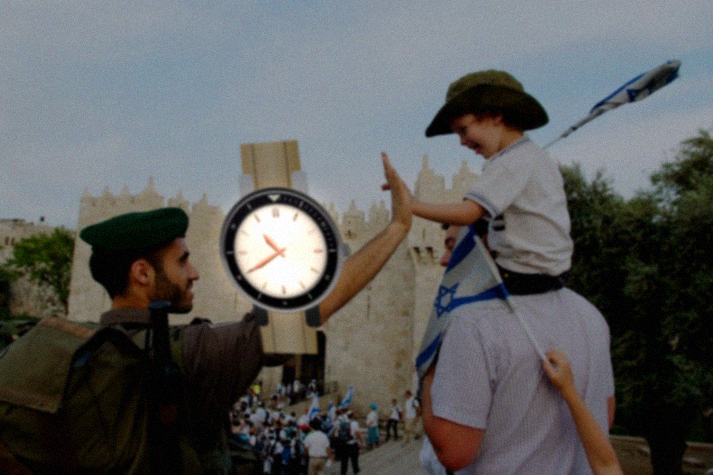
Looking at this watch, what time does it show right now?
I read 10:40
